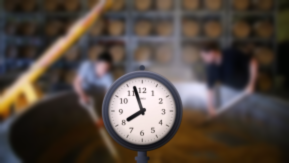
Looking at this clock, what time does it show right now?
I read 7:57
